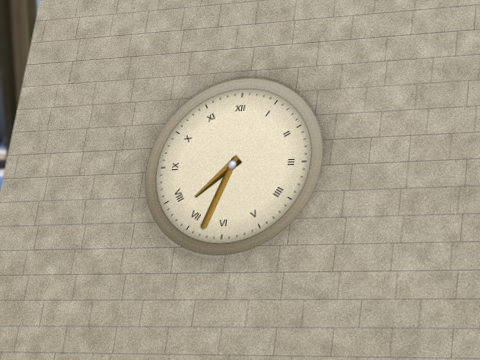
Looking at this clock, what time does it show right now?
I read 7:33
